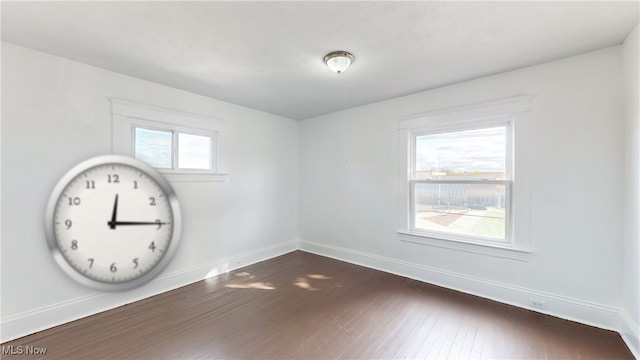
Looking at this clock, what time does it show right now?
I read 12:15
